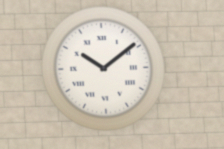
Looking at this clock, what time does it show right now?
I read 10:09
